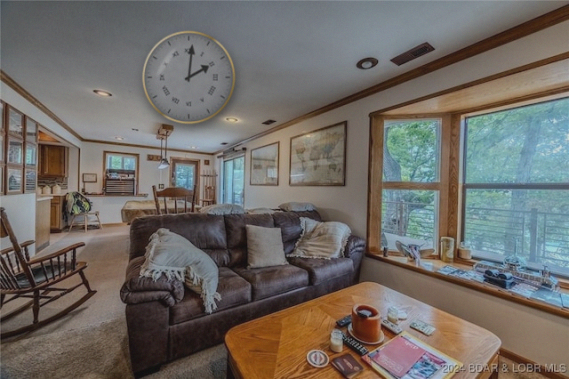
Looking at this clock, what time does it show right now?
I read 2:01
